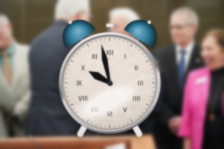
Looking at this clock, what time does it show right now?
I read 9:58
